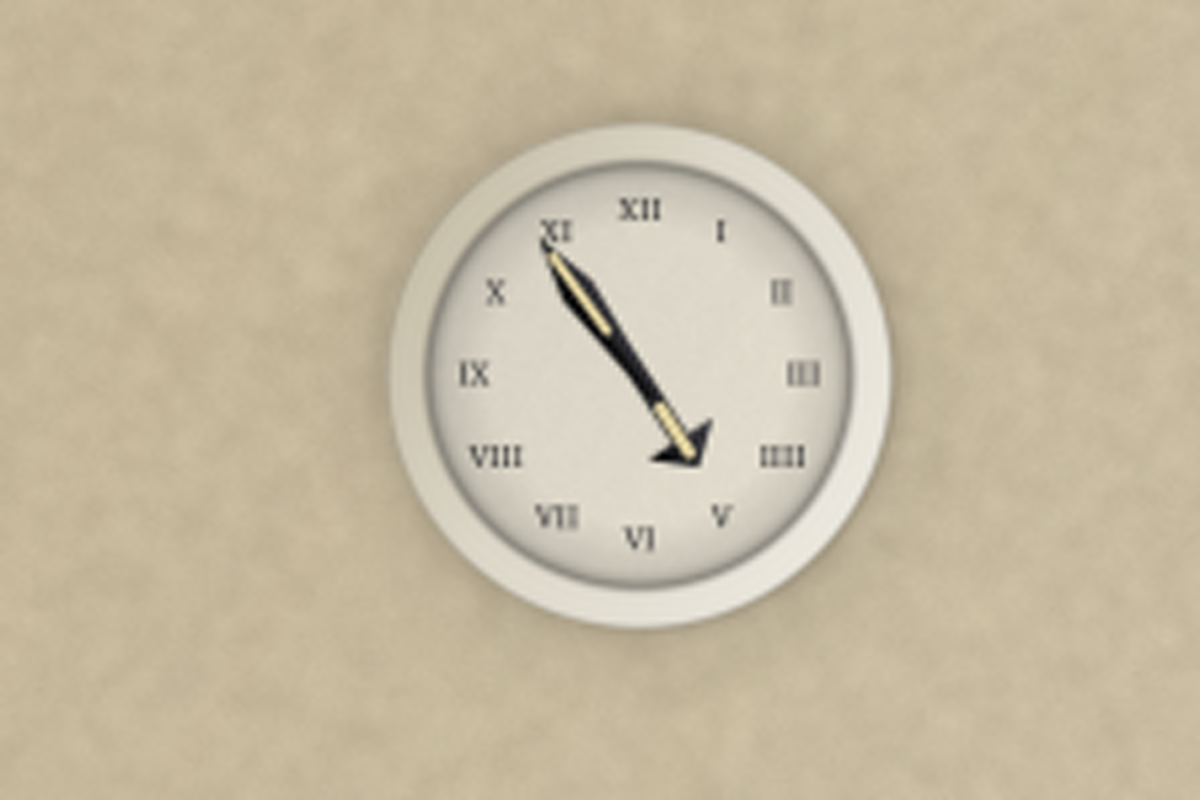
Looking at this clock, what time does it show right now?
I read 4:54
